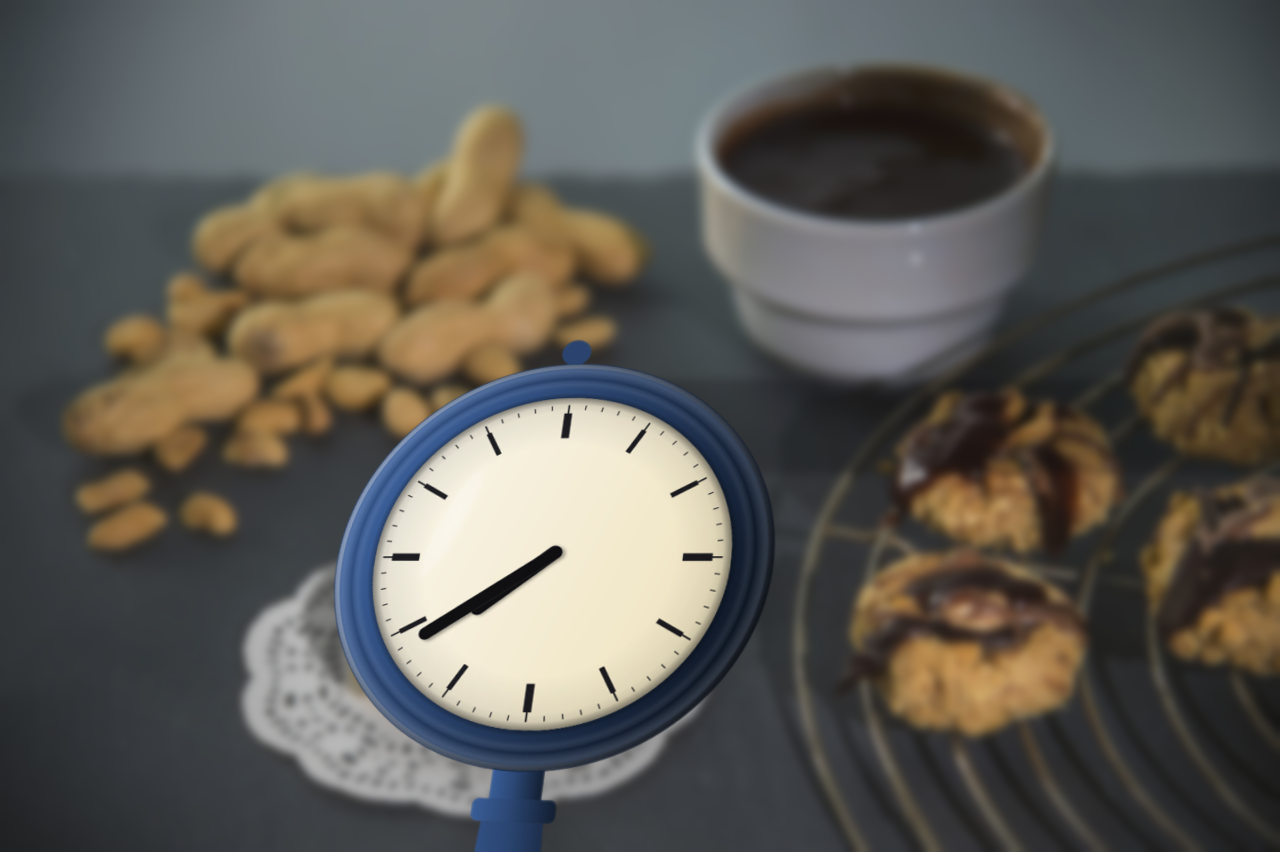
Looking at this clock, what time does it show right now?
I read 7:39
